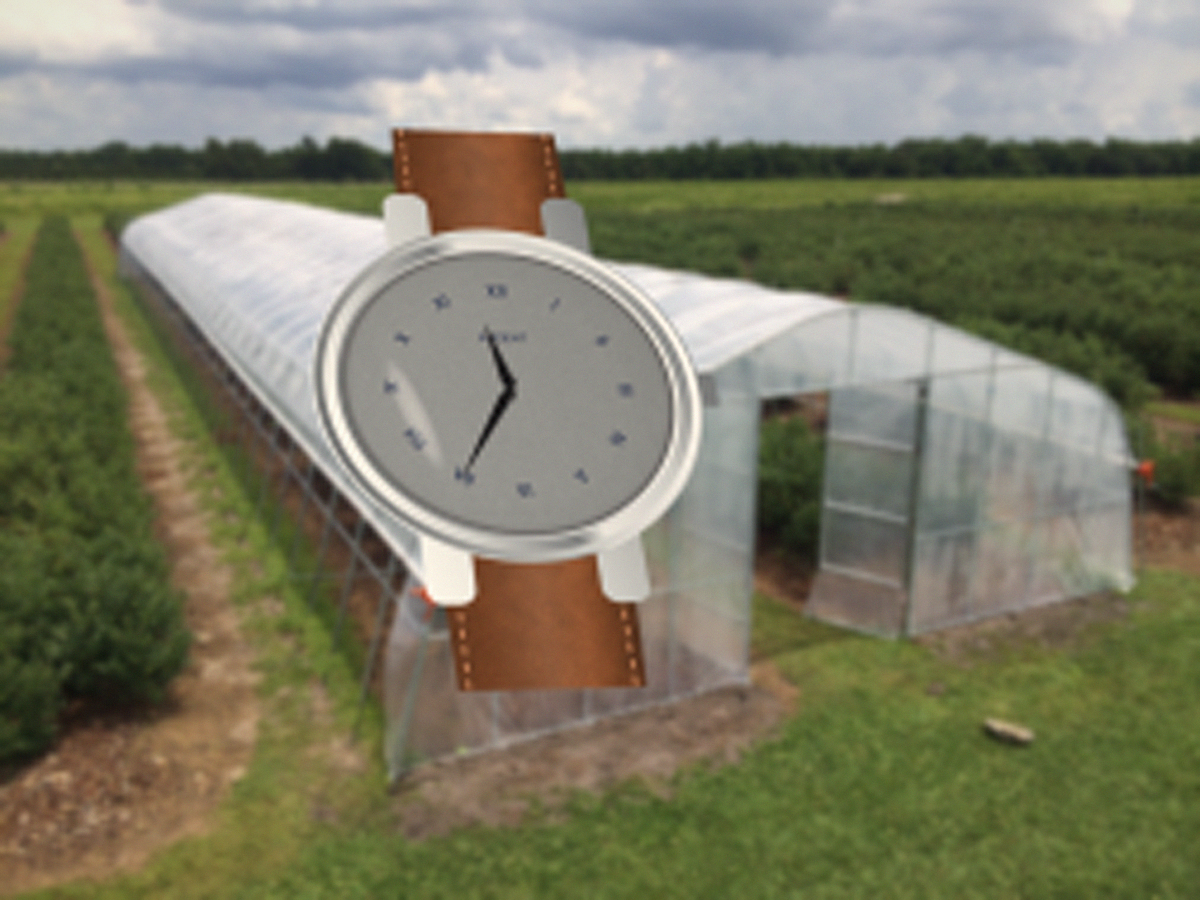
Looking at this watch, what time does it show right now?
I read 11:35
